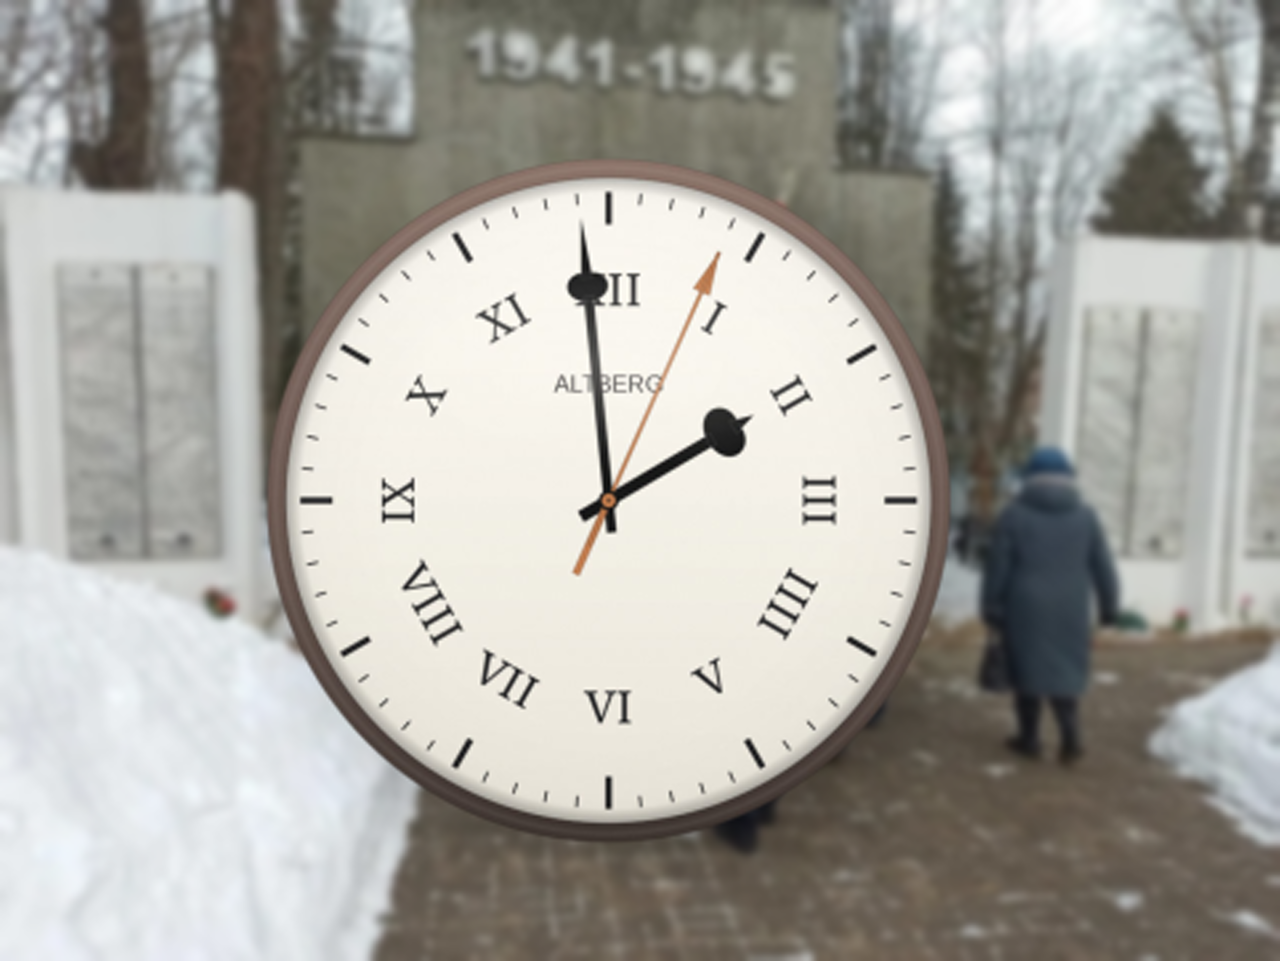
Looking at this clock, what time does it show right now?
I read 1:59:04
